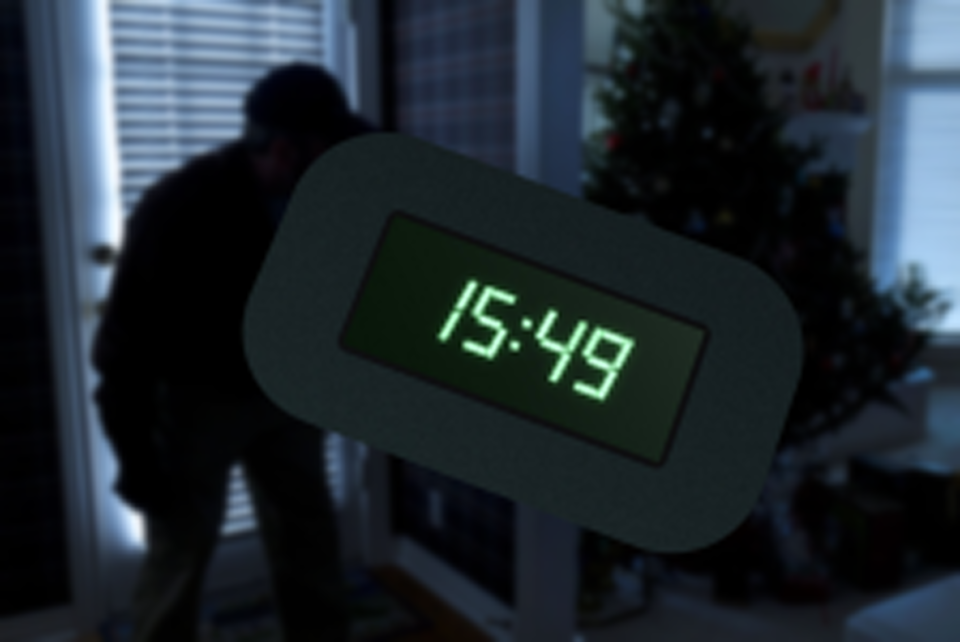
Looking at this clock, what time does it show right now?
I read 15:49
